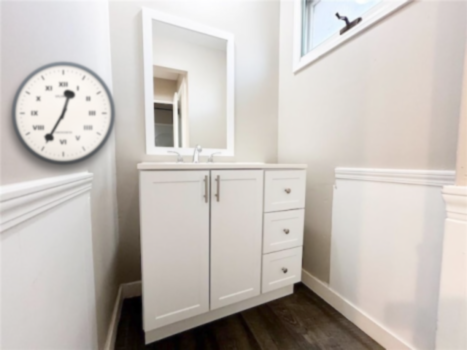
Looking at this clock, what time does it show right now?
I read 12:35
